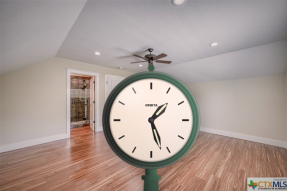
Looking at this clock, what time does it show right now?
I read 1:27
